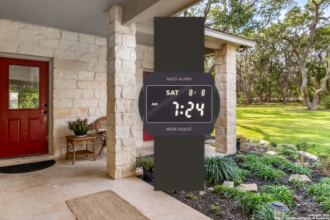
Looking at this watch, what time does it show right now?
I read 7:24
